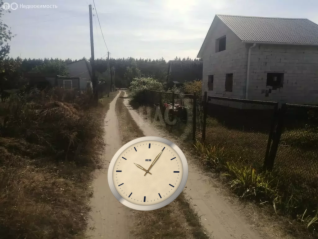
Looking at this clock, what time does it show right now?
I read 10:05
